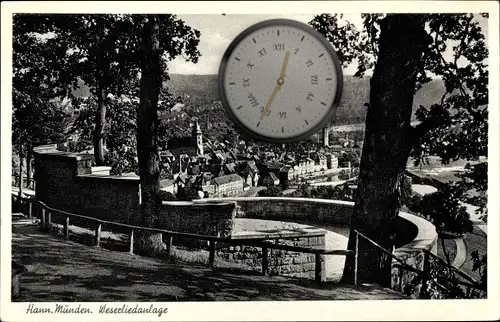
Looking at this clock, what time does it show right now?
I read 12:35
